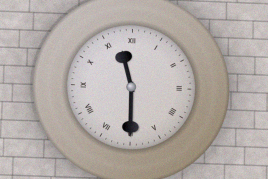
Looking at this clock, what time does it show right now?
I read 11:30
